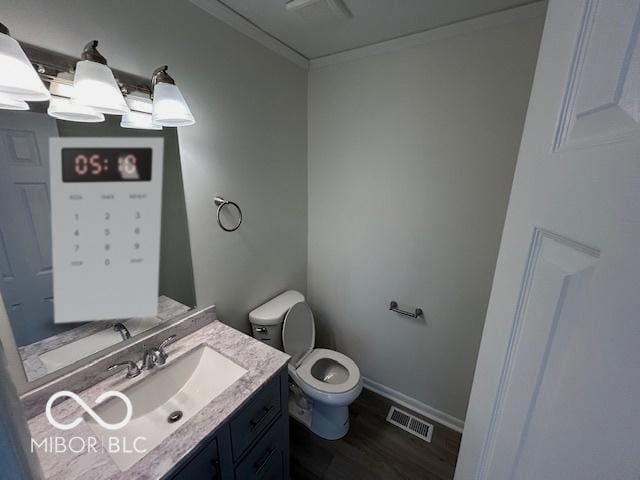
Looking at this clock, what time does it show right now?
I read 5:10
